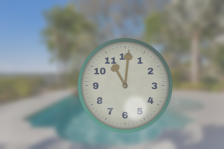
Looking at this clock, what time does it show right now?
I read 11:01
